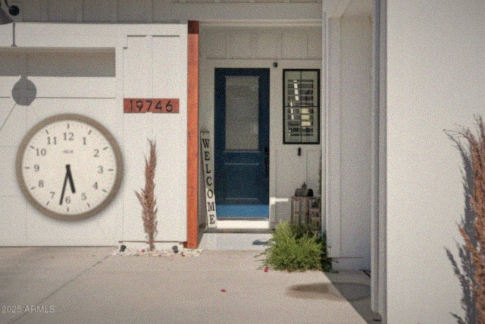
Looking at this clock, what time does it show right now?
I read 5:32
